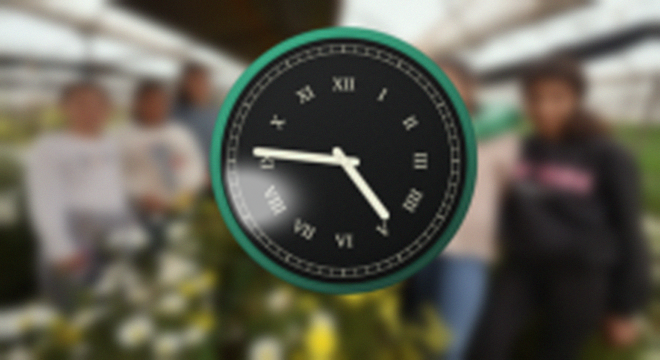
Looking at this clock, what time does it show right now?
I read 4:46
